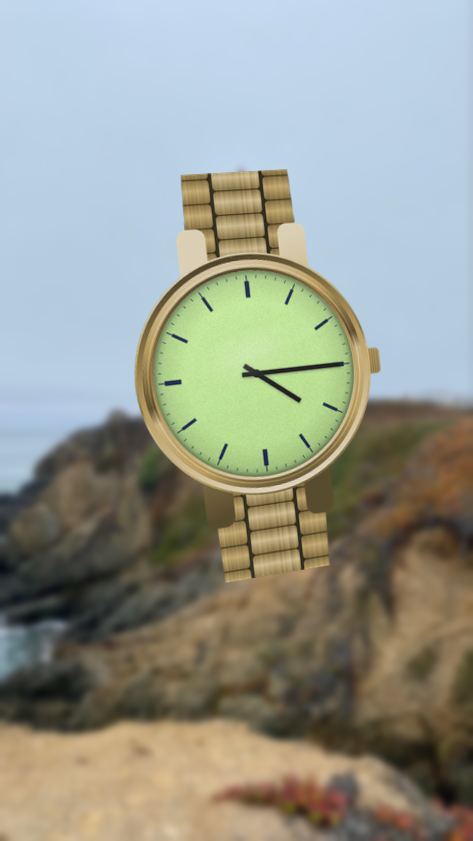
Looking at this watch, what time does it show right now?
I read 4:15
